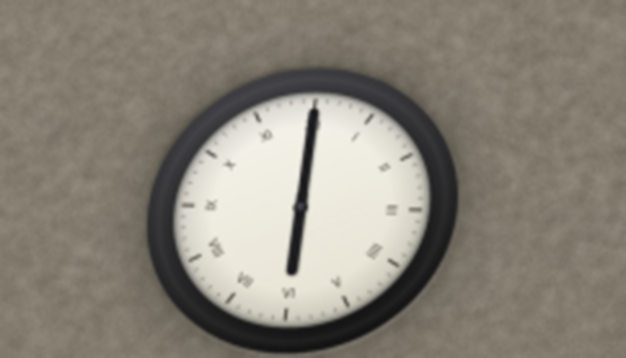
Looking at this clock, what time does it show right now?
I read 6:00
